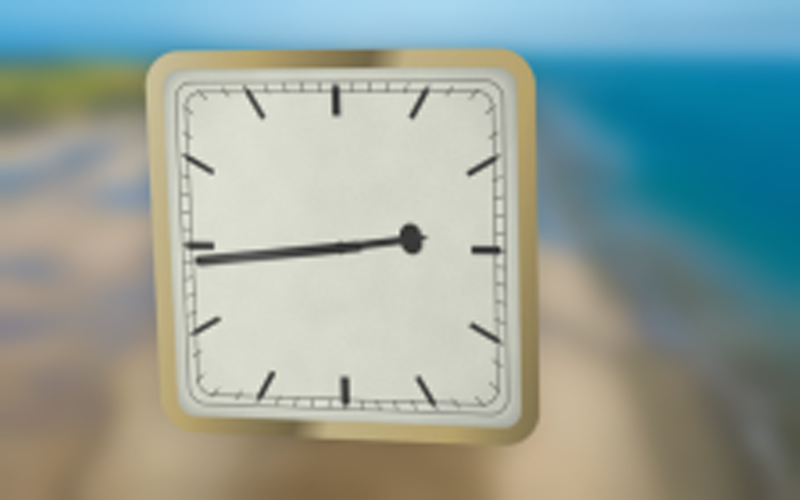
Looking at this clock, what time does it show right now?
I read 2:44
